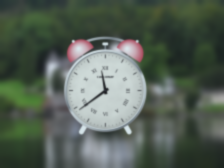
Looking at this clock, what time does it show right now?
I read 11:39
